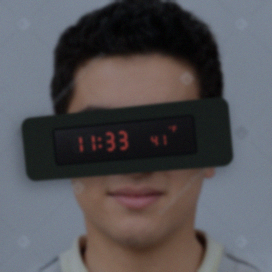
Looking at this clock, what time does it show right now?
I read 11:33
